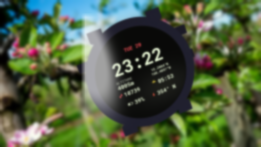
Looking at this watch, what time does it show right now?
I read 23:22
